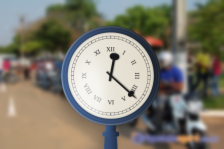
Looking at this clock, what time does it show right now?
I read 12:22
